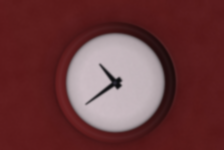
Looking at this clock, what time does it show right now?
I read 10:39
